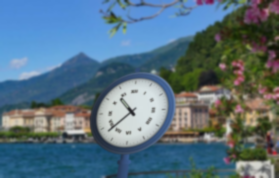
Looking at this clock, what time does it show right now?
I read 10:38
